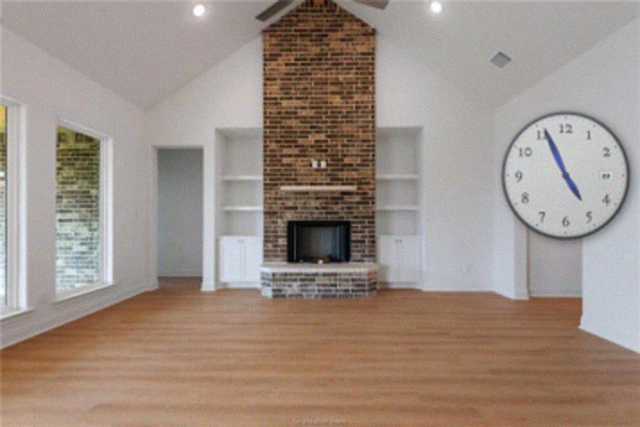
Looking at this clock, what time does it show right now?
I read 4:56
